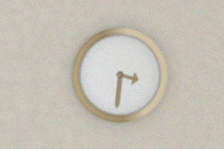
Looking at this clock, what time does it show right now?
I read 3:31
